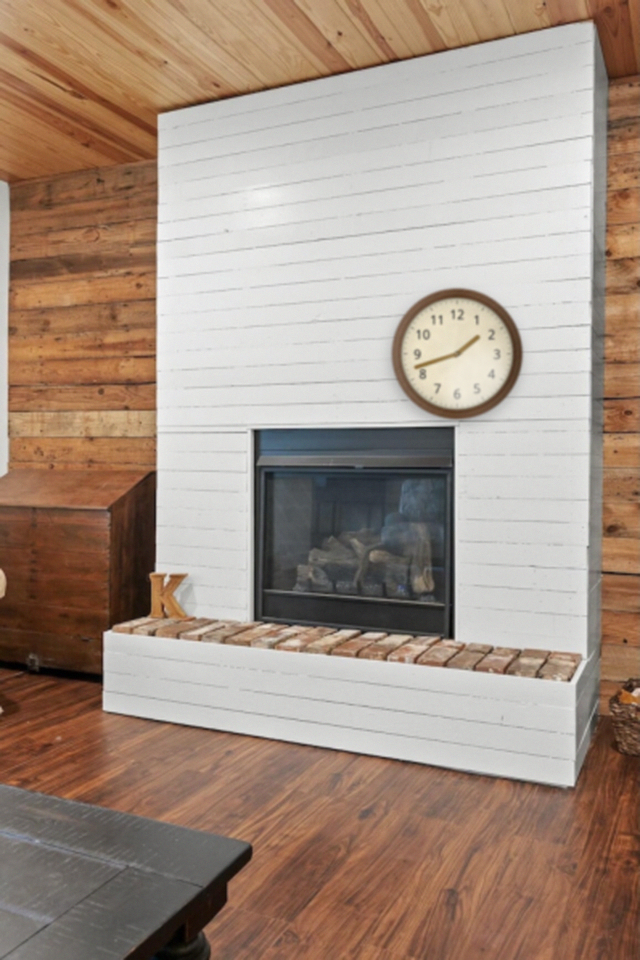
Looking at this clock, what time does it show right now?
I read 1:42
